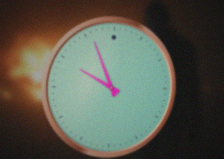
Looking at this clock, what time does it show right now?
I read 9:56
